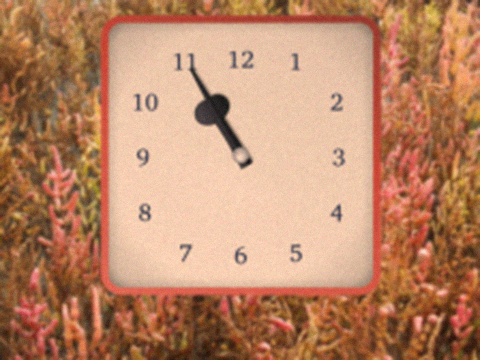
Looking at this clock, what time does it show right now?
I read 10:55
